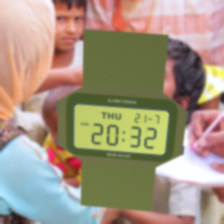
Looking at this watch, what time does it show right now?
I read 20:32
